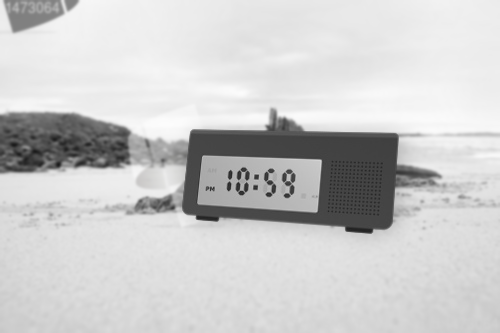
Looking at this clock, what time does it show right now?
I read 10:59
